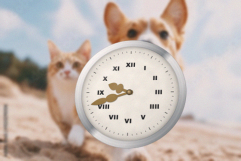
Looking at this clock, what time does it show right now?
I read 9:42
